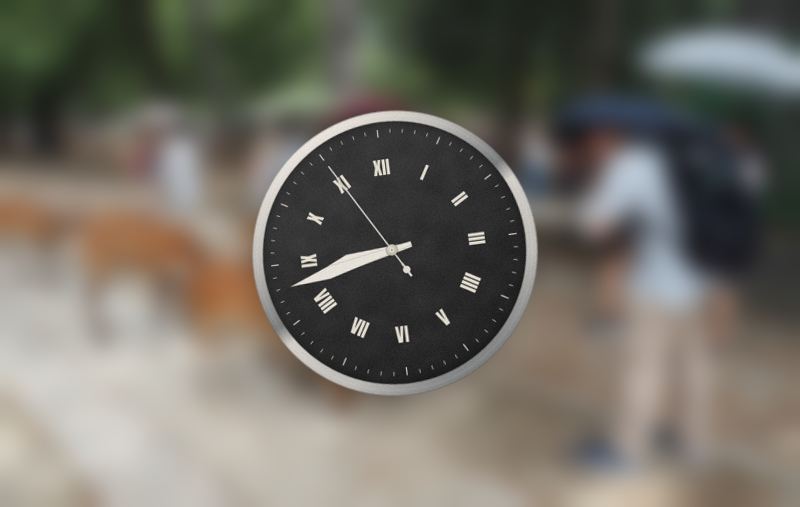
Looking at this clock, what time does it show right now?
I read 8:42:55
